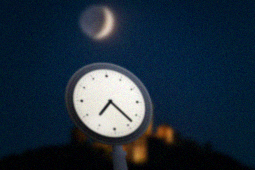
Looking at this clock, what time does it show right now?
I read 7:23
